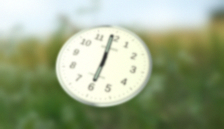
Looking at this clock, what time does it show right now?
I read 5:59
